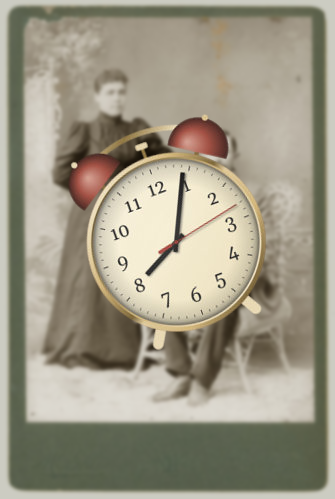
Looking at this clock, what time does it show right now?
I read 8:04:13
